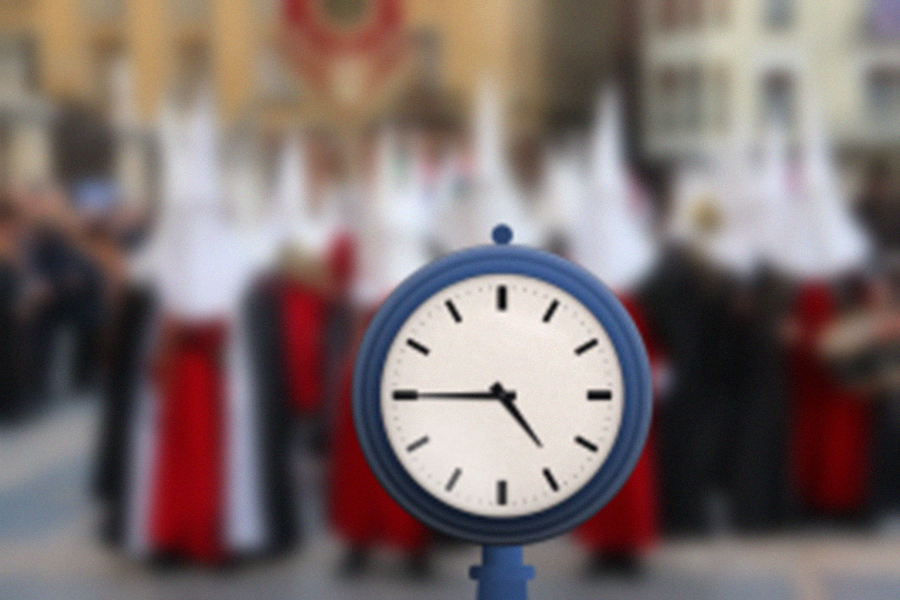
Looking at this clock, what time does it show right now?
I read 4:45
